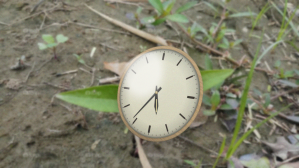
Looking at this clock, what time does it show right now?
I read 5:36
